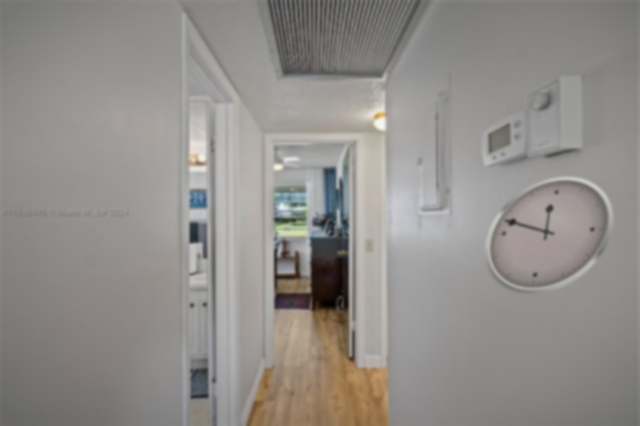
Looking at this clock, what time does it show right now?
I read 11:48
